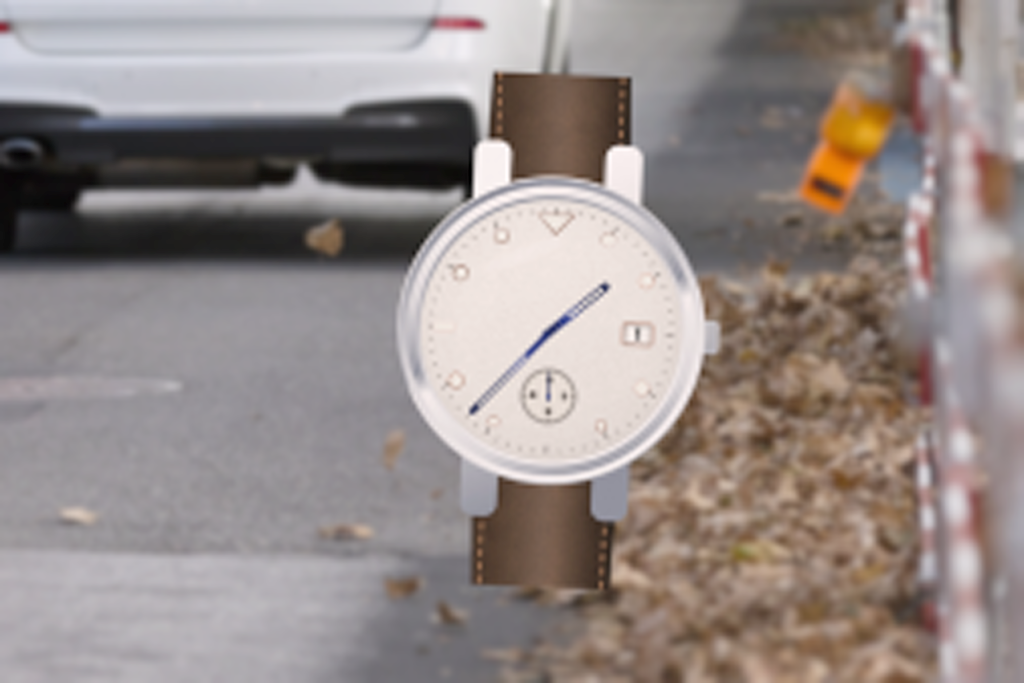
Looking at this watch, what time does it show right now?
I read 1:37
